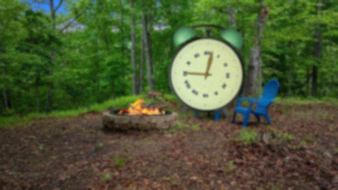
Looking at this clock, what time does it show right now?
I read 9:02
